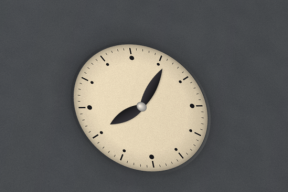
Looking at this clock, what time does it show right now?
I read 8:06
